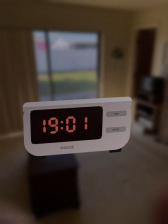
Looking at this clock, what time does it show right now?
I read 19:01
